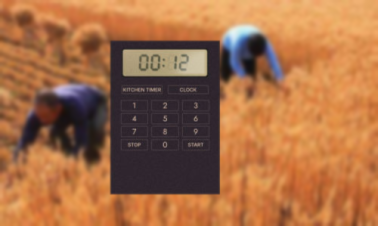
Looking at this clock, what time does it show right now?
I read 0:12
